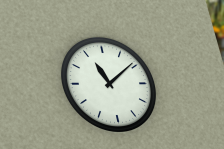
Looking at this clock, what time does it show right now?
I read 11:09
